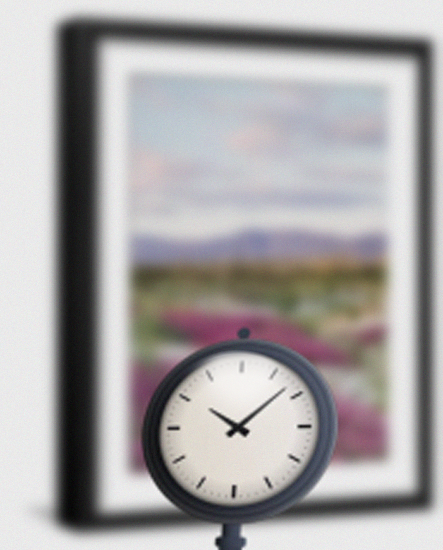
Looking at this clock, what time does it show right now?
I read 10:08
